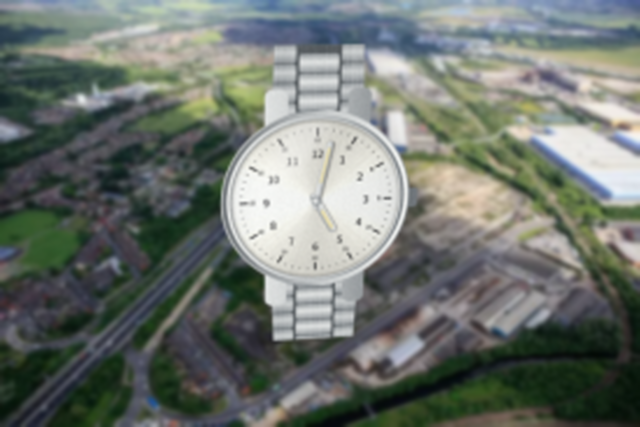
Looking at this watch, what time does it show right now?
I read 5:02
